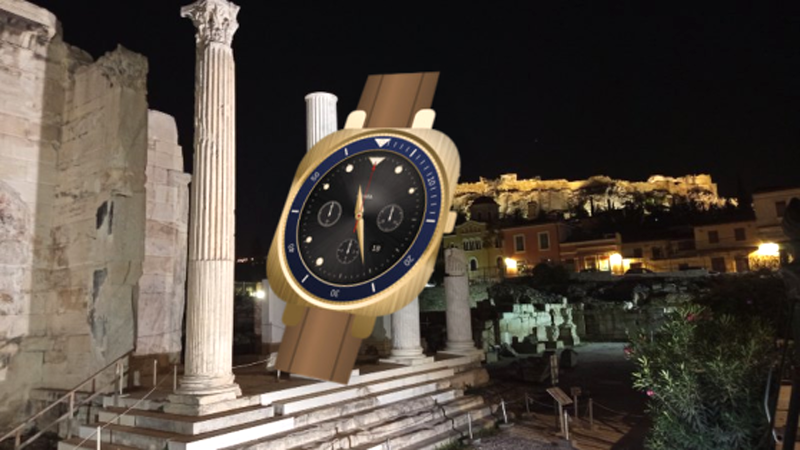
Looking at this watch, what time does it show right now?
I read 11:26
